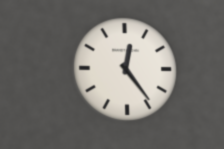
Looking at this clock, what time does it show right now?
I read 12:24
